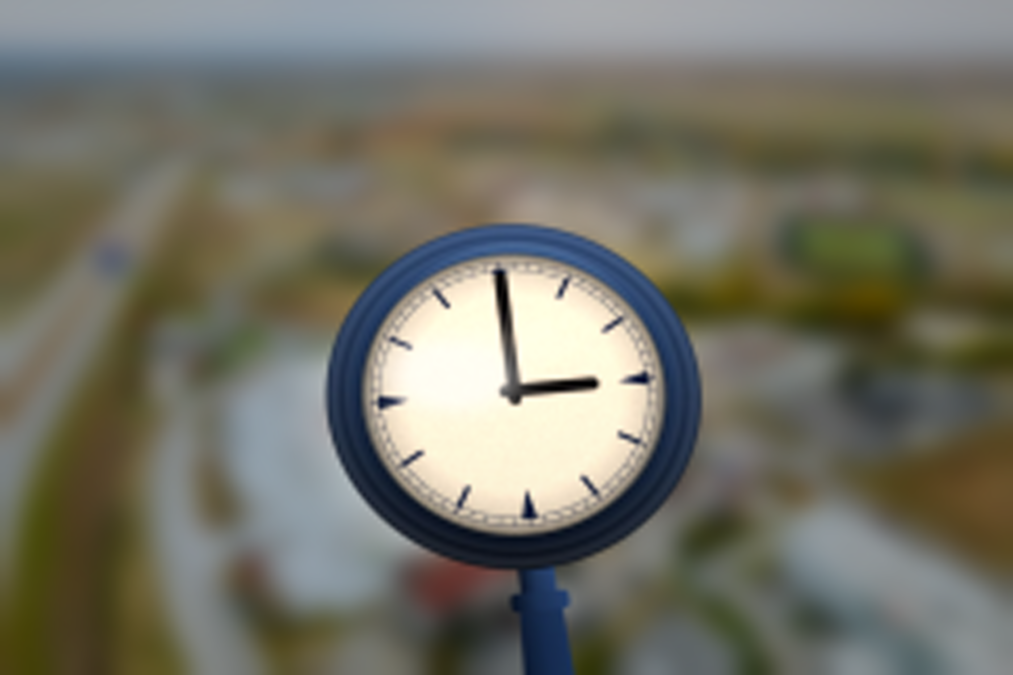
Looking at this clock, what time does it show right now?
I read 3:00
